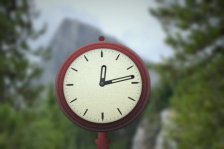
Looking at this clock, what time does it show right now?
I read 12:13
